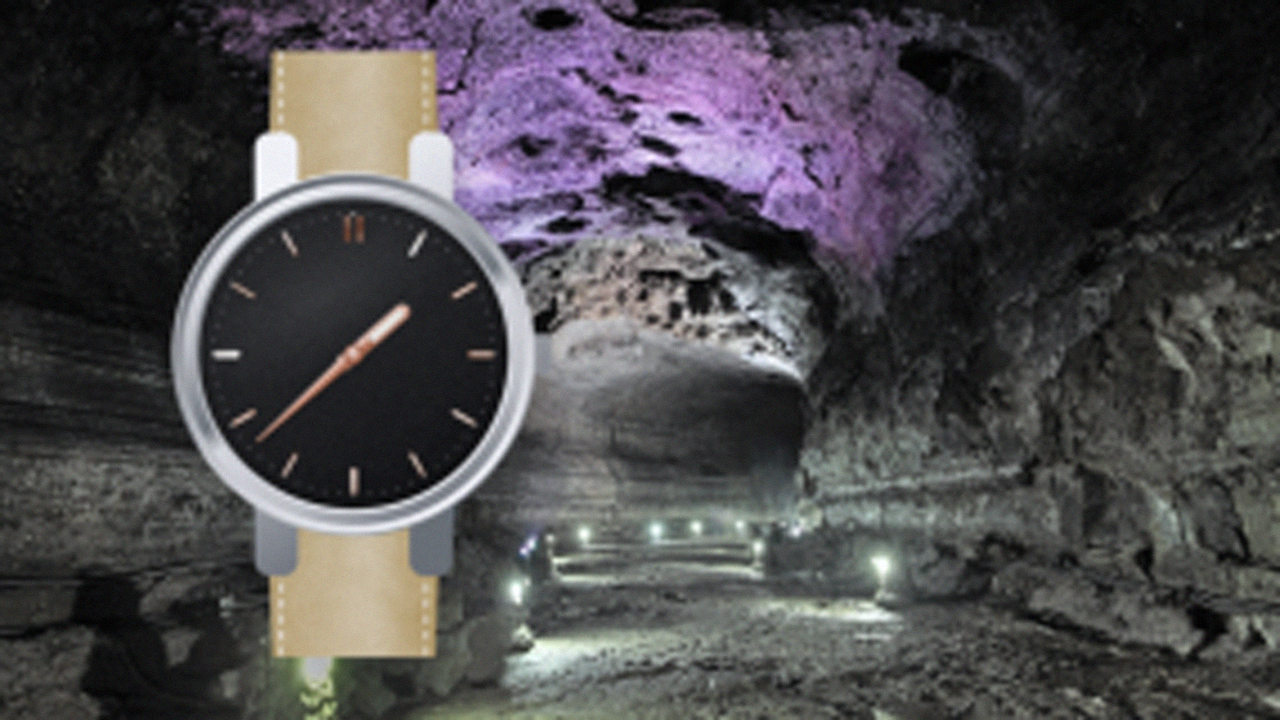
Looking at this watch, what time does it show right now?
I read 1:38
